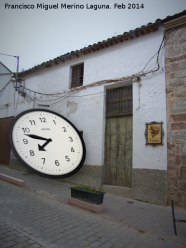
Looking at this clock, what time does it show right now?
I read 7:48
